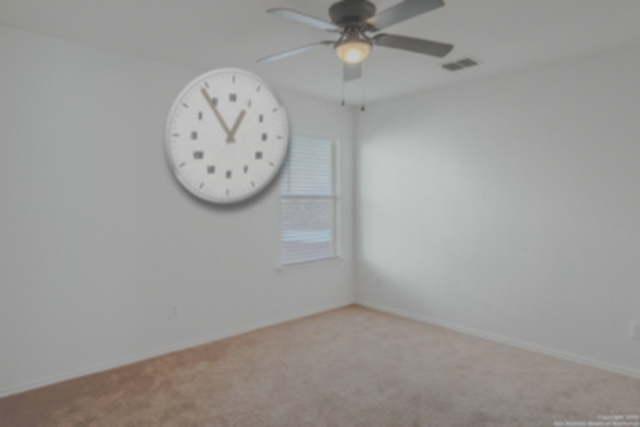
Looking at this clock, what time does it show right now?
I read 12:54
